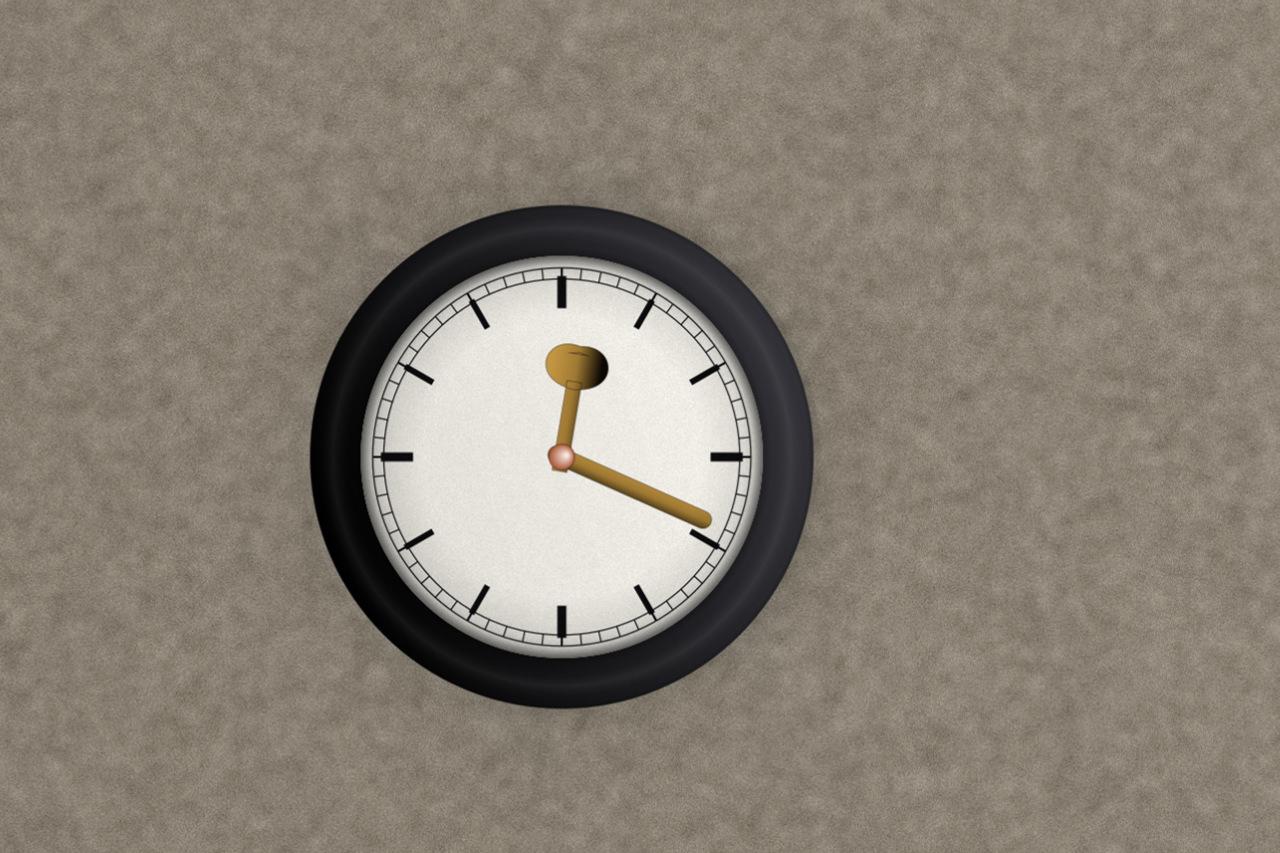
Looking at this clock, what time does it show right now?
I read 12:19
